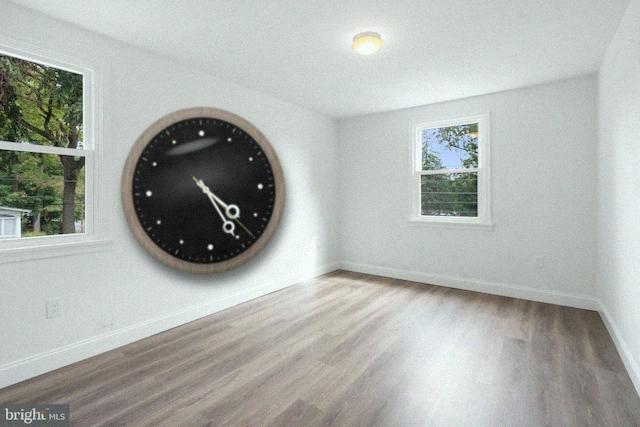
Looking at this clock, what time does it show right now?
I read 4:25:23
